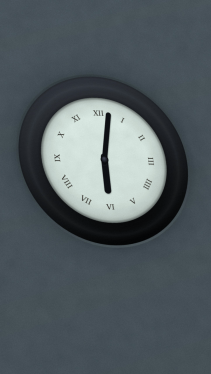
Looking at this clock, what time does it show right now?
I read 6:02
